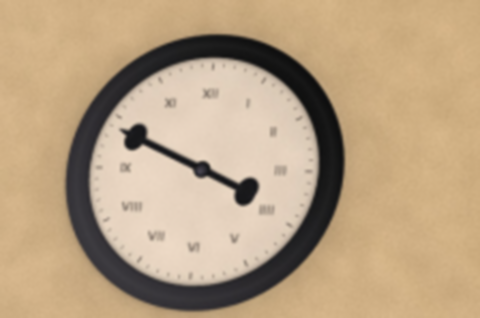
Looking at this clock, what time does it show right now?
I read 3:49
